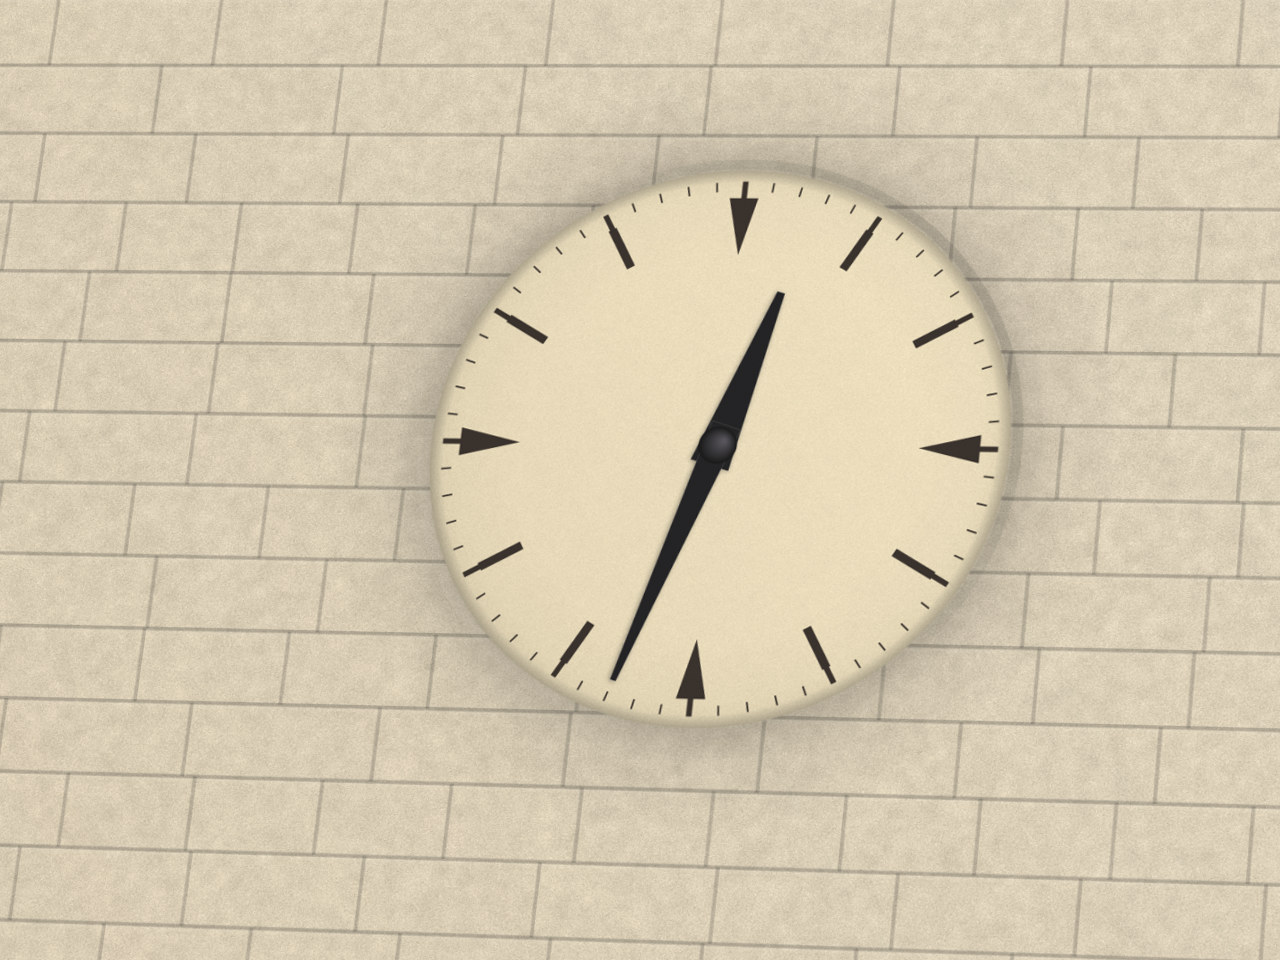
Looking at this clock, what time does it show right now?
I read 12:33
